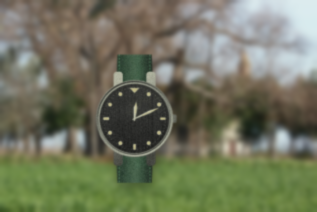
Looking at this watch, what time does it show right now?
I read 12:11
